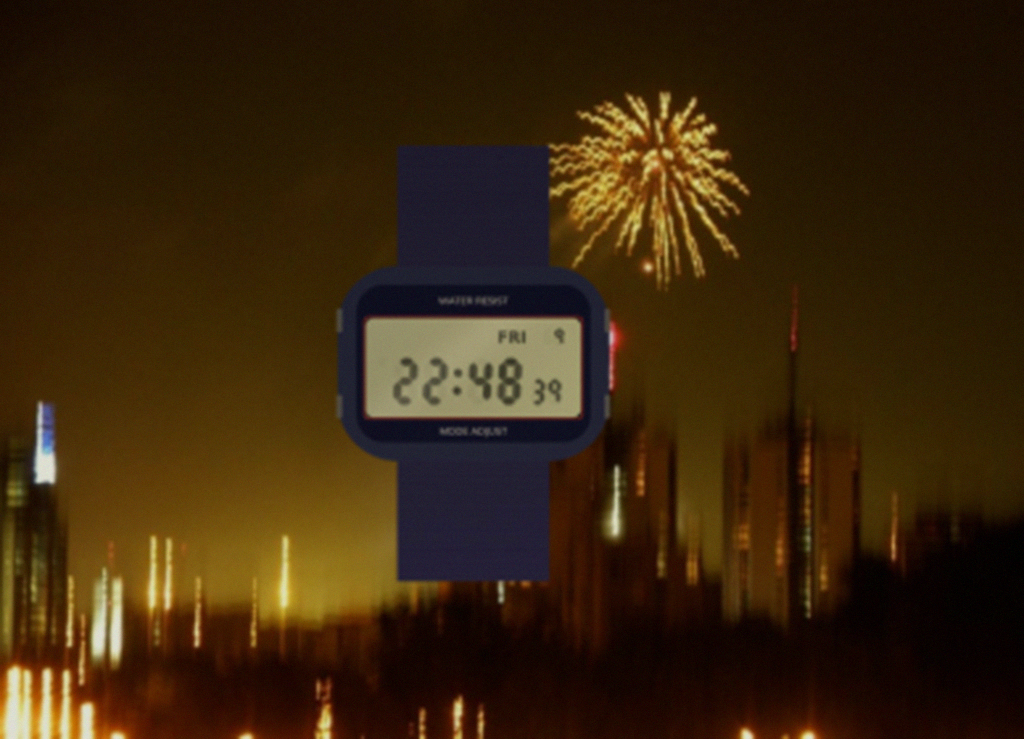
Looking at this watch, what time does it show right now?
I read 22:48:39
